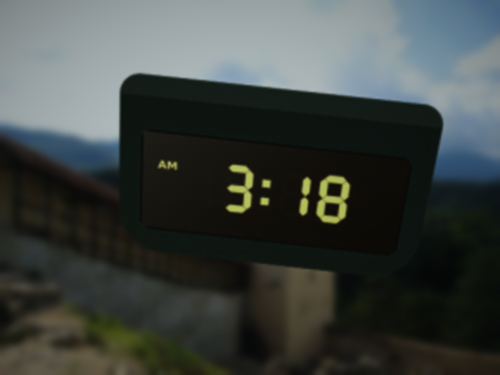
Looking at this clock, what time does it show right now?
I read 3:18
